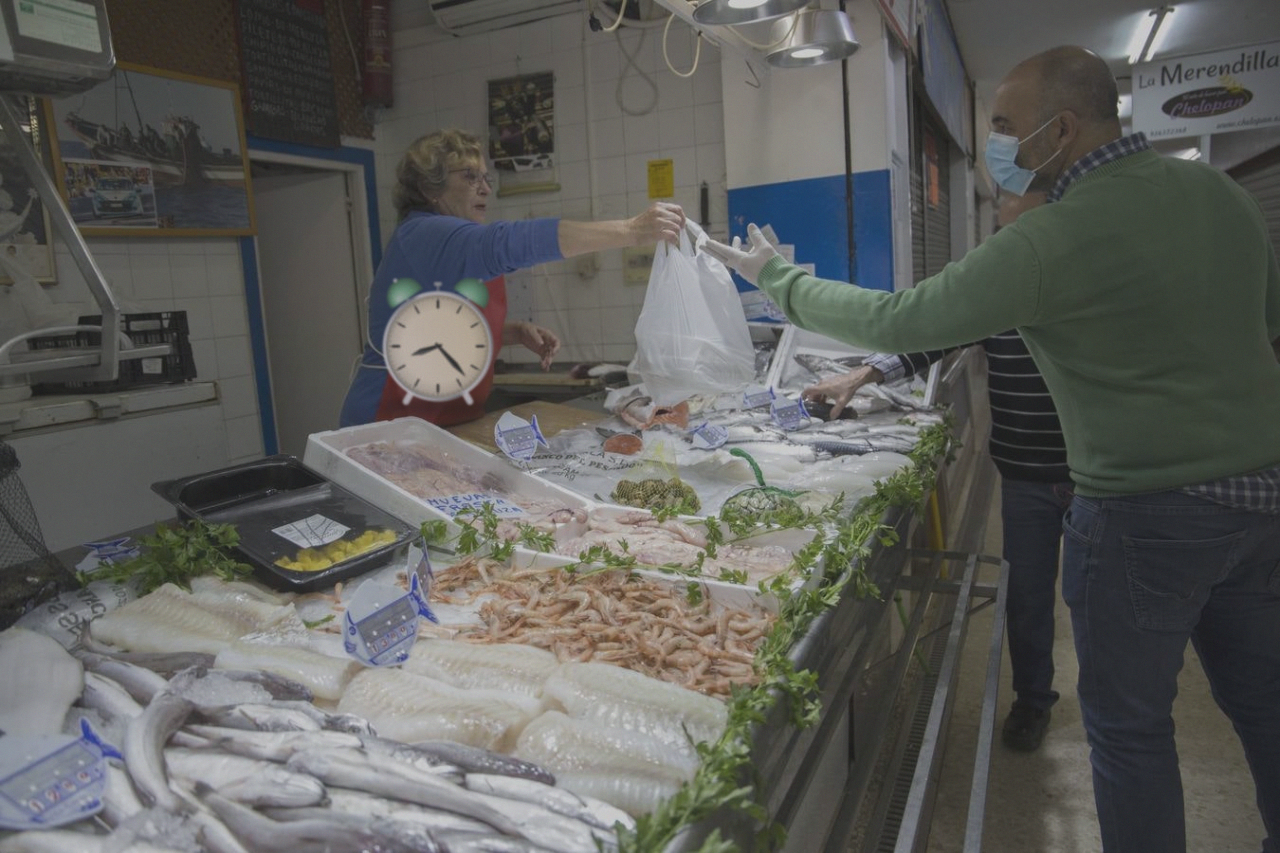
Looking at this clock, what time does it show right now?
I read 8:23
